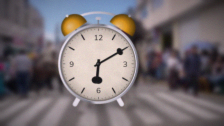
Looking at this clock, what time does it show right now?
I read 6:10
